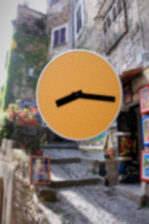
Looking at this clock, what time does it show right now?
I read 8:16
